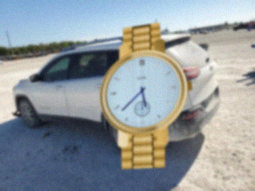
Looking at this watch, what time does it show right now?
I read 5:38
